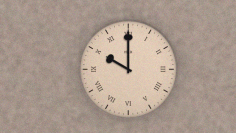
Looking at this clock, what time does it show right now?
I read 10:00
